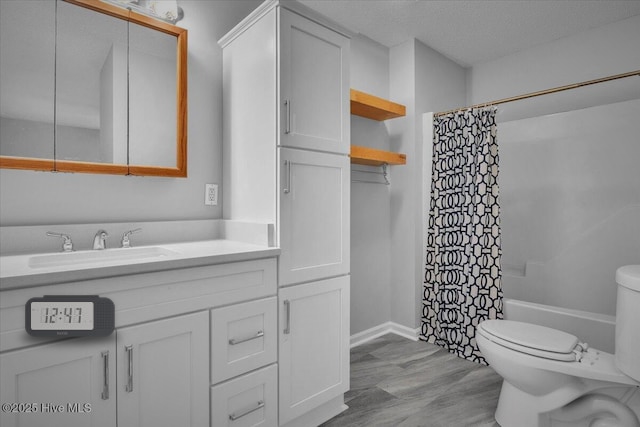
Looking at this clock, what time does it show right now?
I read 12:47
